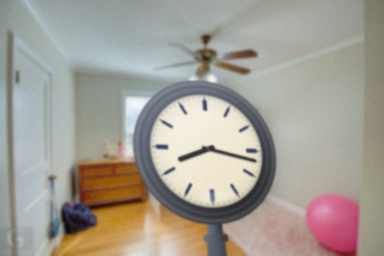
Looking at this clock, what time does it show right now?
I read 8:17
